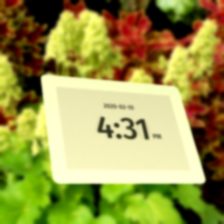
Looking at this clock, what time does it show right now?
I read 4:31
